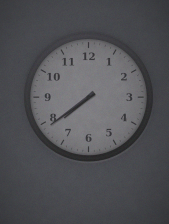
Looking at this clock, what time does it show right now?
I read 7:39
